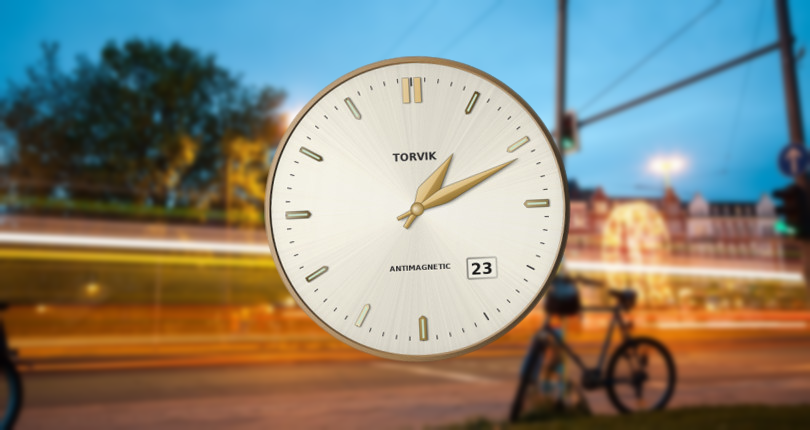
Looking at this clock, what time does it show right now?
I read 1:11
